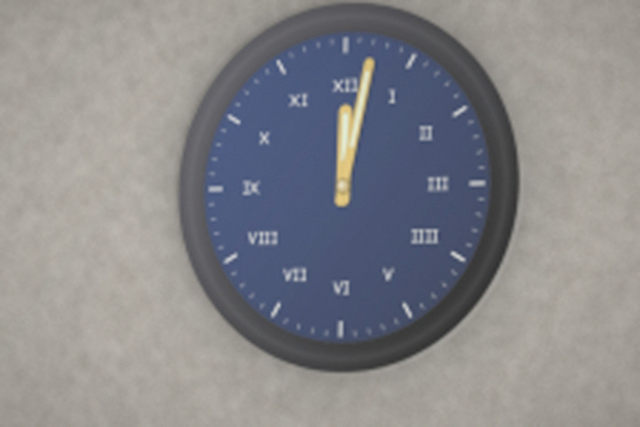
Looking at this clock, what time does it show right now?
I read 12:02
